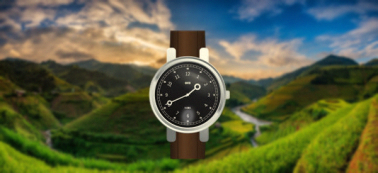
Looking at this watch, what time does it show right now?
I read 1:41
